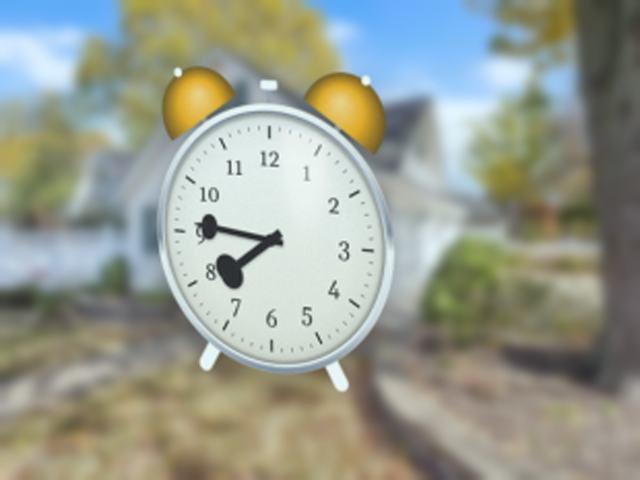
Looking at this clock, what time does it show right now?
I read 7:46
